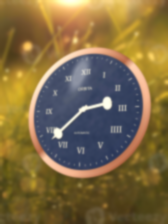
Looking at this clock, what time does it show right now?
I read 2:38
